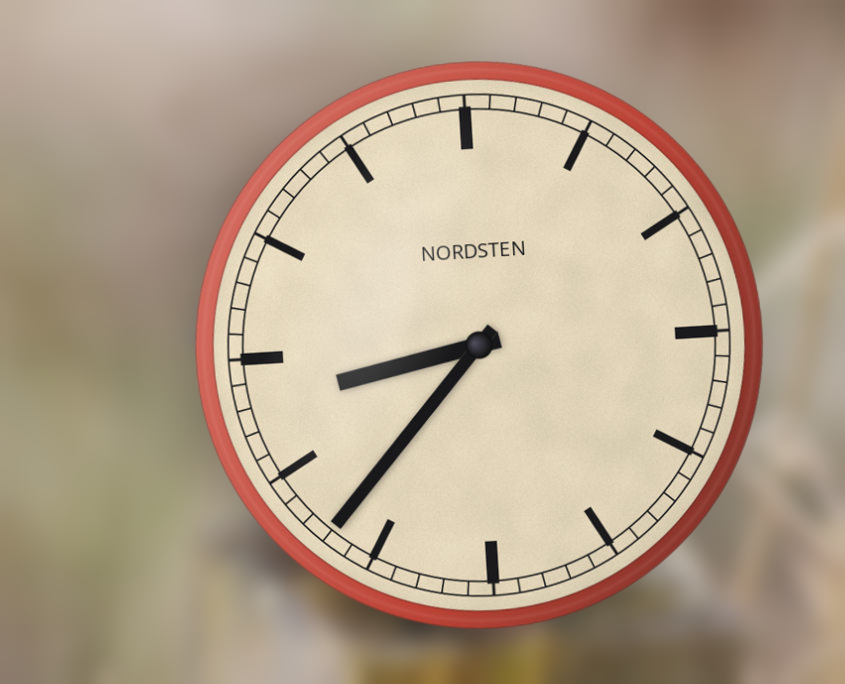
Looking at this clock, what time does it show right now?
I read 8:37
